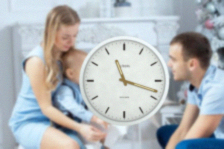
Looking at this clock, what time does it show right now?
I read 11:18
